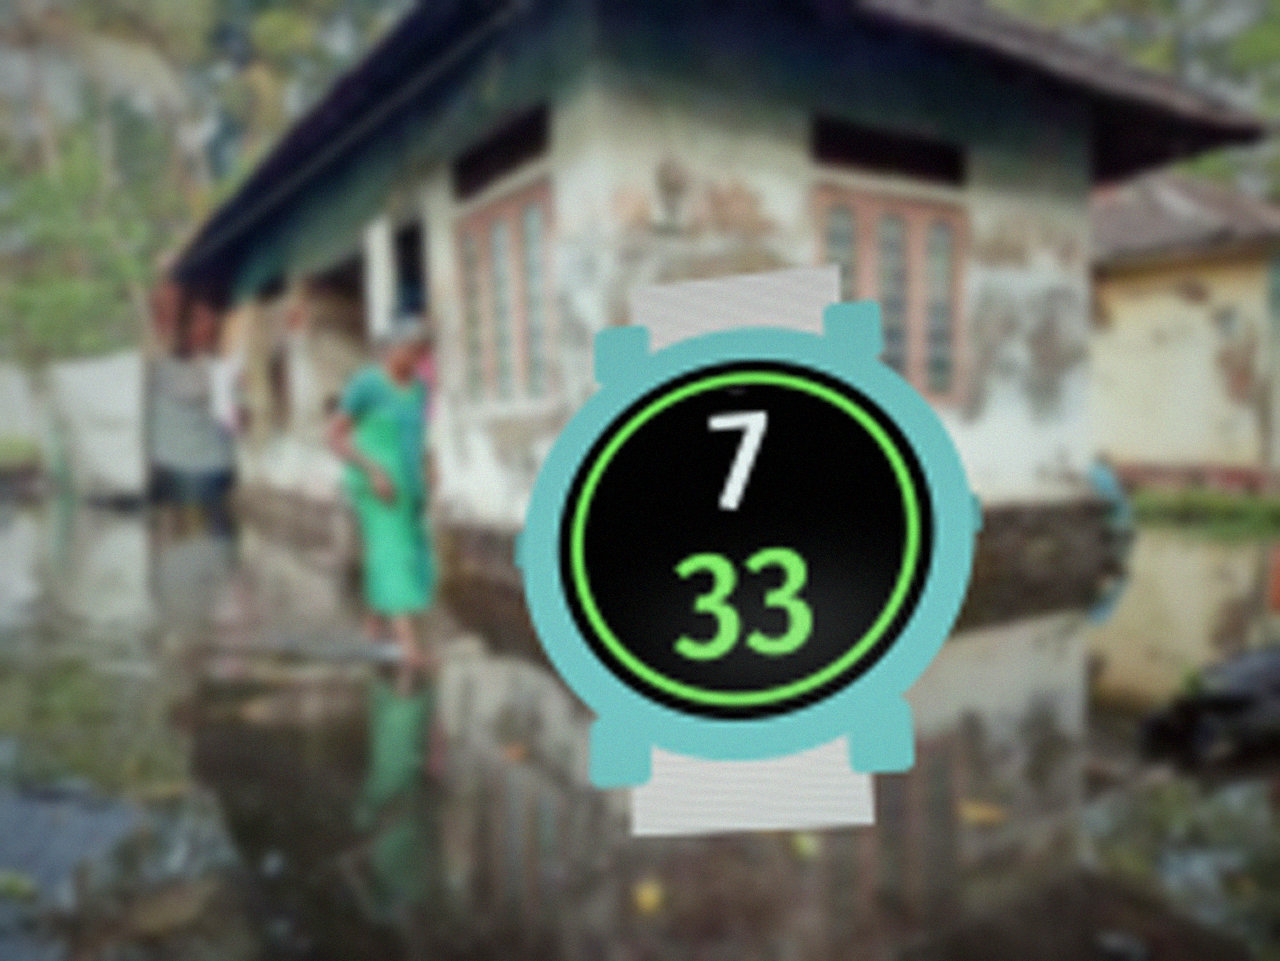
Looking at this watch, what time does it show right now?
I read 7:33
